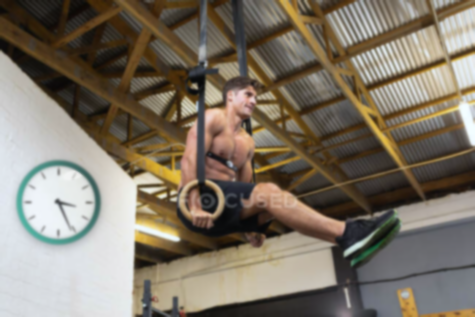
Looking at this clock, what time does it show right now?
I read 3:26
